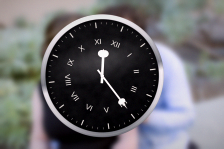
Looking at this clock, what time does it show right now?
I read 11:20
